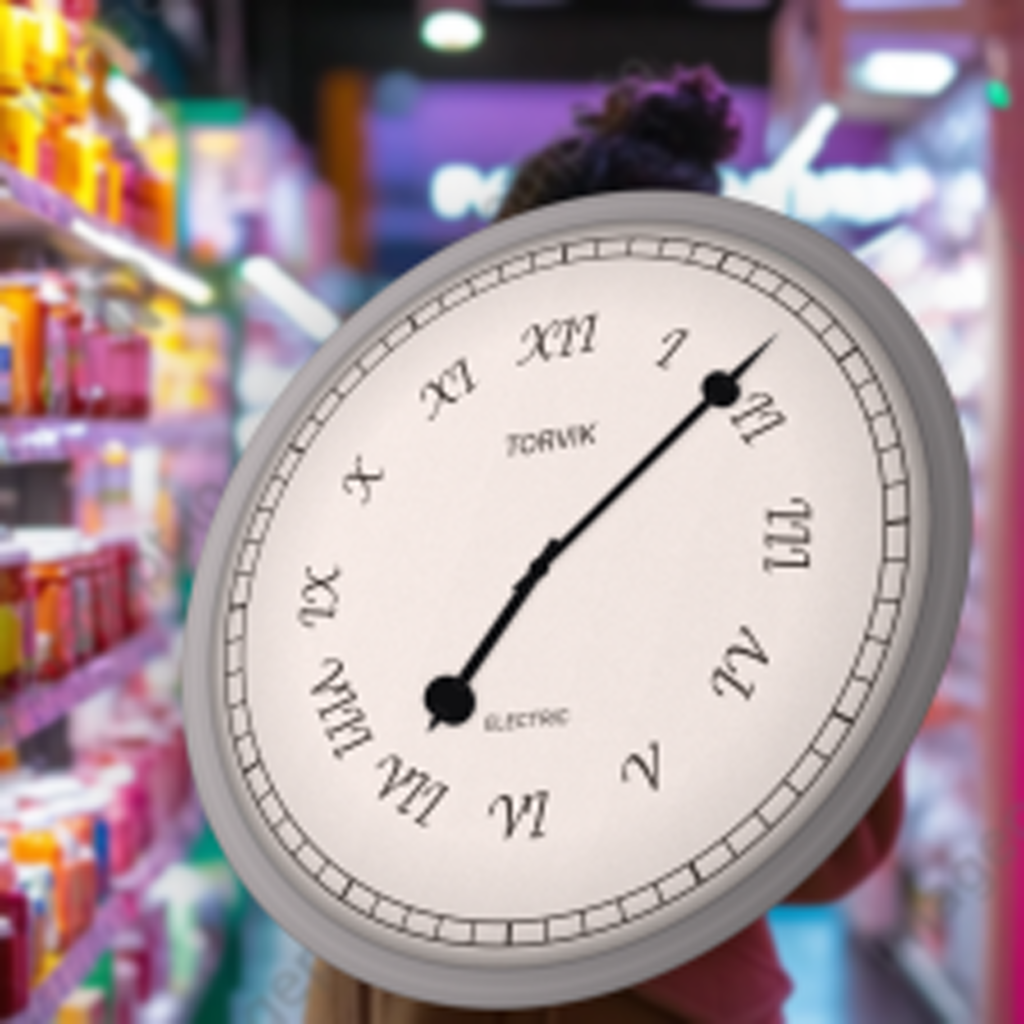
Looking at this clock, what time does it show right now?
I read 7:08
